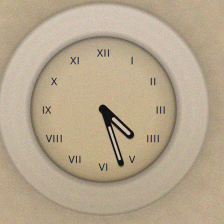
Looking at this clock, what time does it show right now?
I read 4:27
